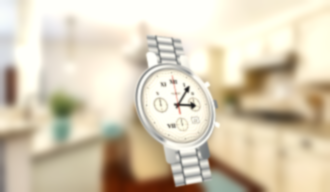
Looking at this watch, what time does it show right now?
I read 3:07
